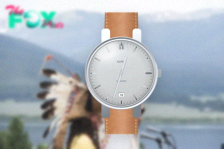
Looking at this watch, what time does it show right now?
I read 12:33
